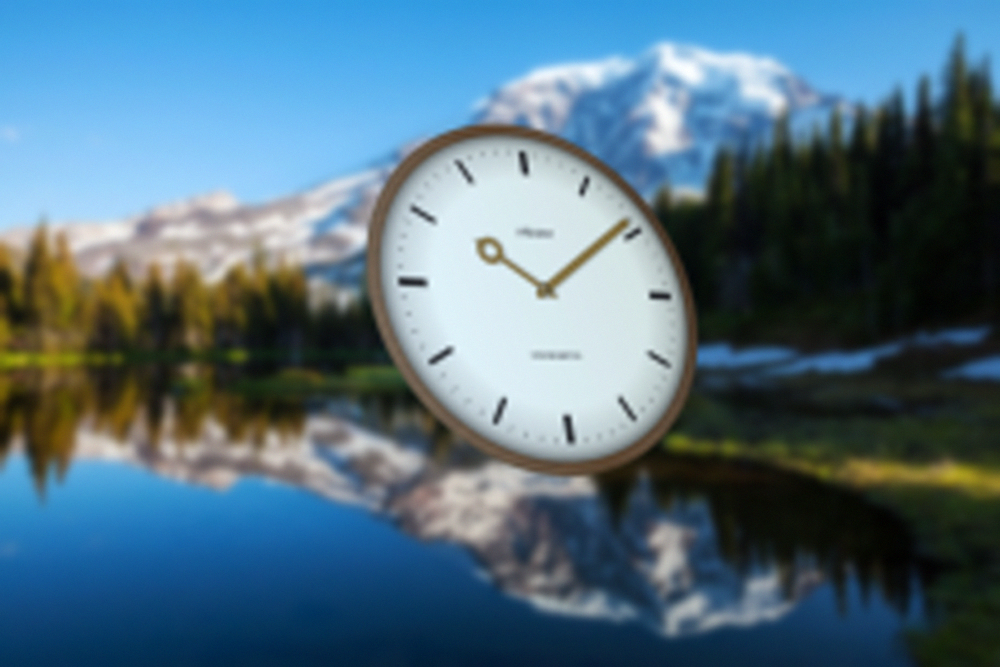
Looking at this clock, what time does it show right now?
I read 10:09
